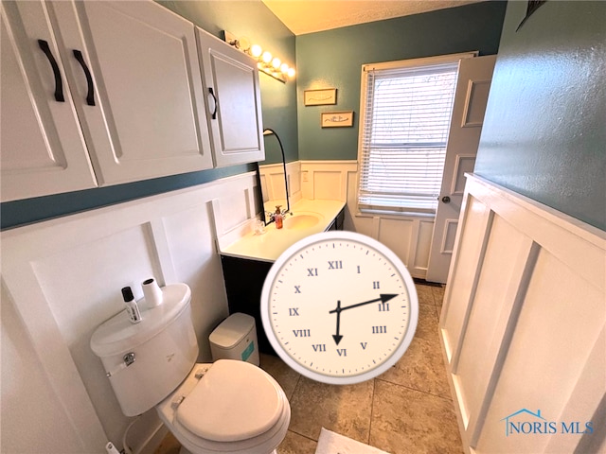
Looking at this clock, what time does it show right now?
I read 6:13
